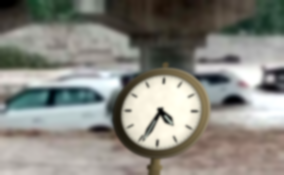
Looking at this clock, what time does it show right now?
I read 4:34
